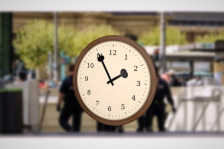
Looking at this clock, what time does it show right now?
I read 1:55
